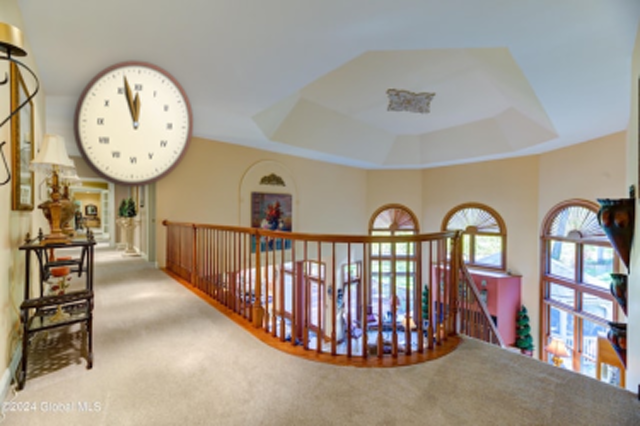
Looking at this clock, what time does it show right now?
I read 11:57
